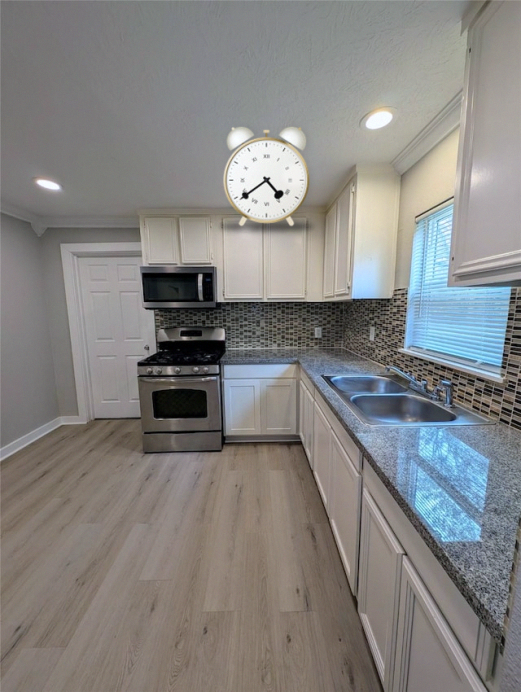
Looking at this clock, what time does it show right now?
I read 4:39
